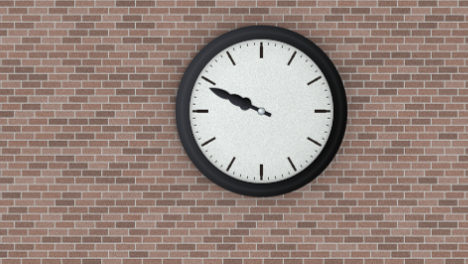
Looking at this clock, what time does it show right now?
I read 9:49
